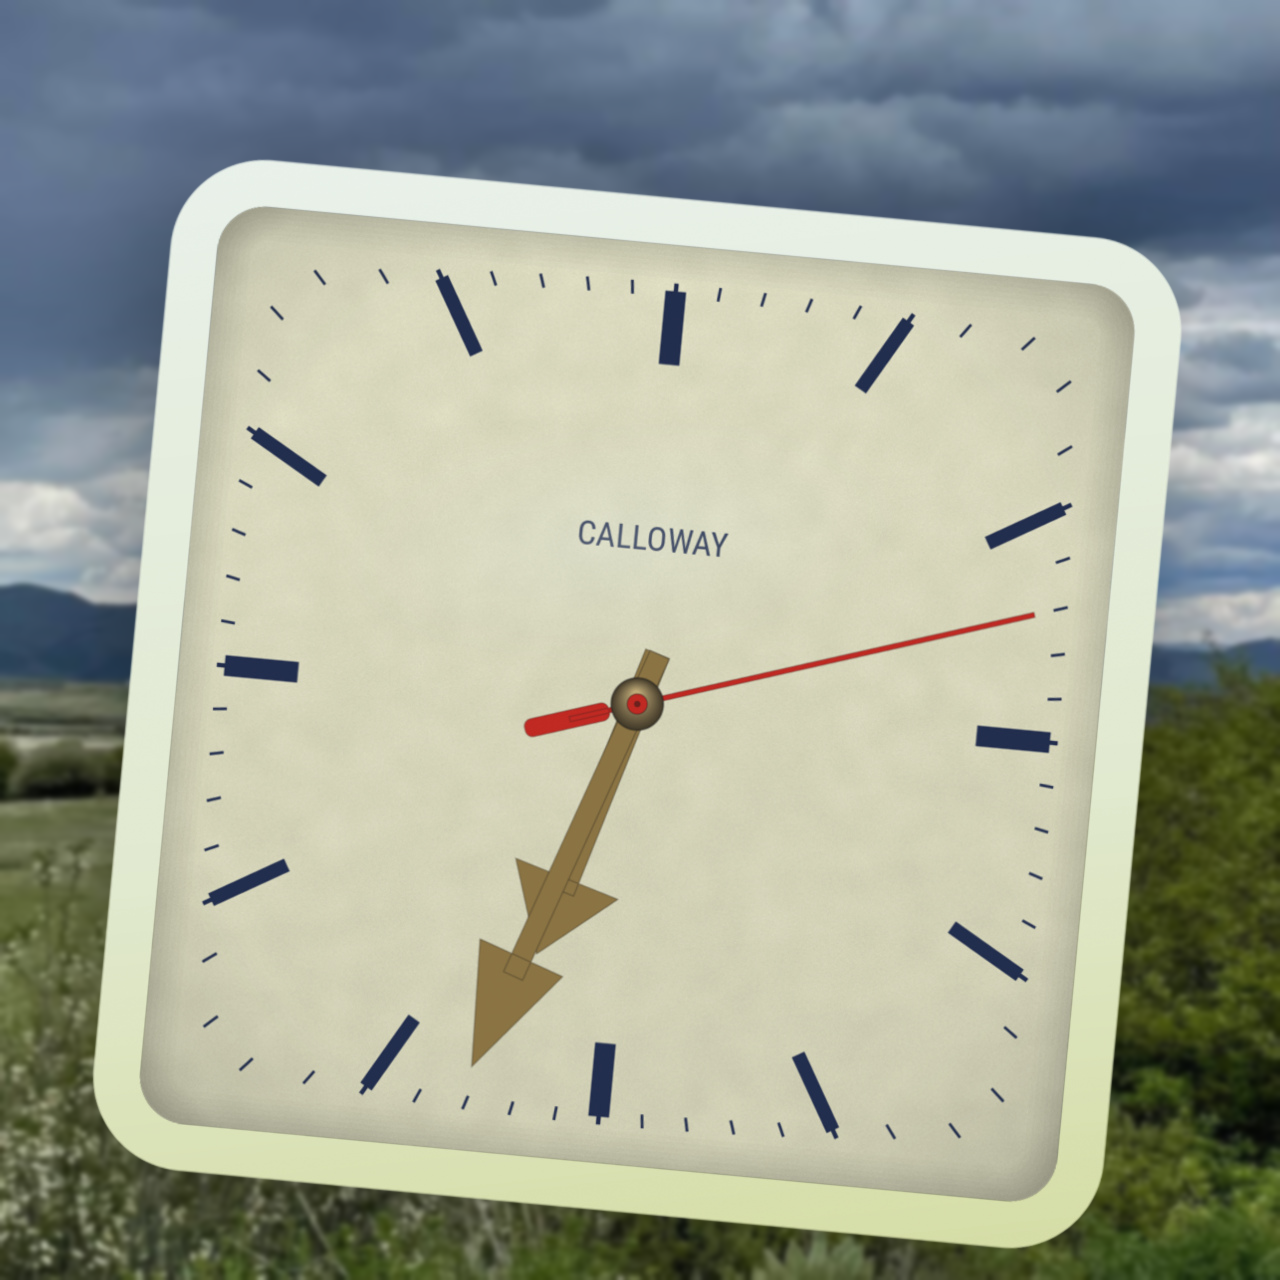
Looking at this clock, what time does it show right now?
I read 6:33:12
